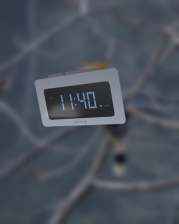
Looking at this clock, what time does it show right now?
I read 11:40
